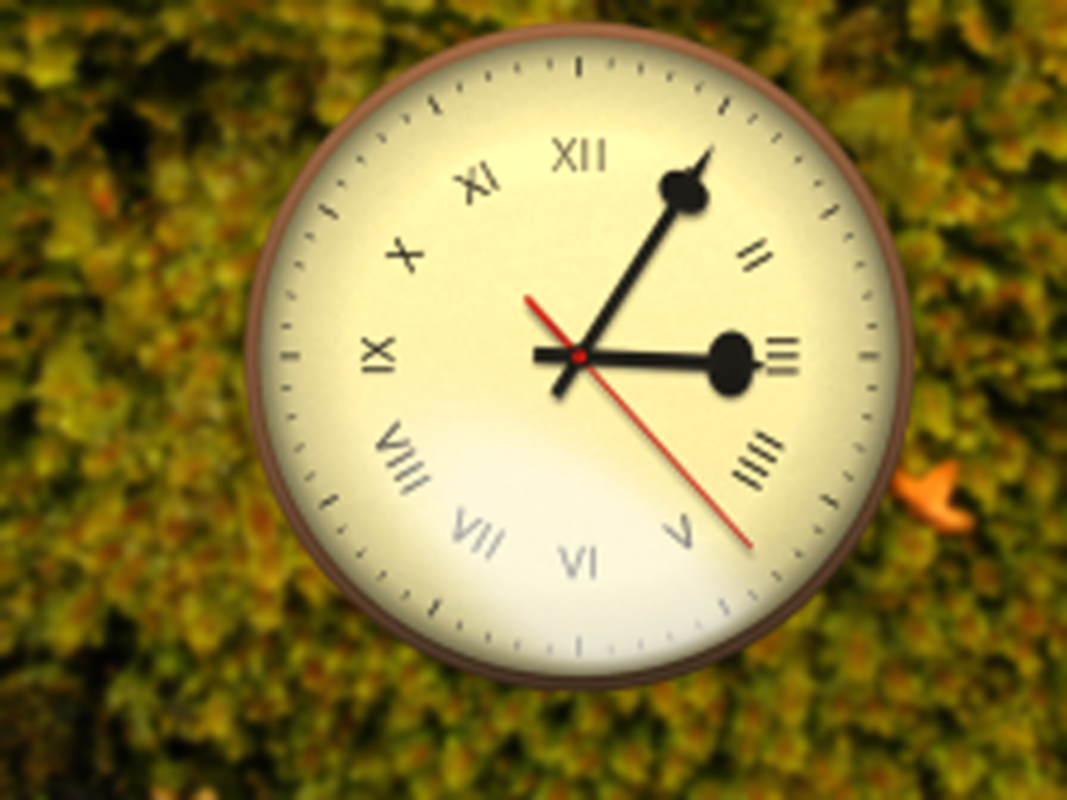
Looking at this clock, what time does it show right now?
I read 3:05:23
